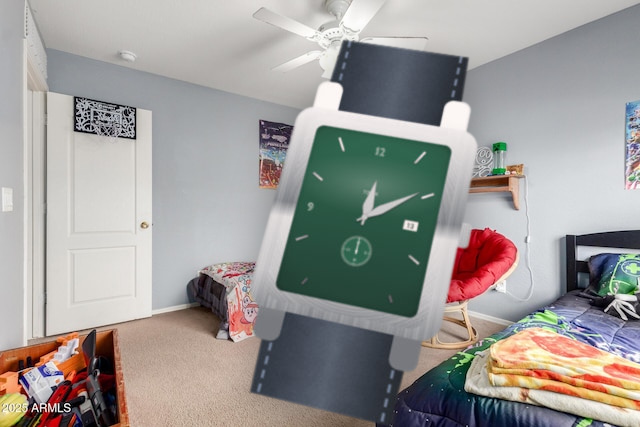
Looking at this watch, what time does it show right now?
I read 12:09
